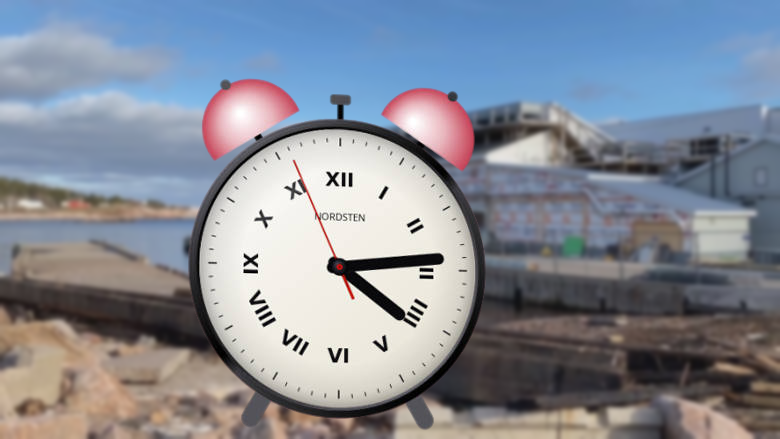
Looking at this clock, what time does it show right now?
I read 4:13:56
